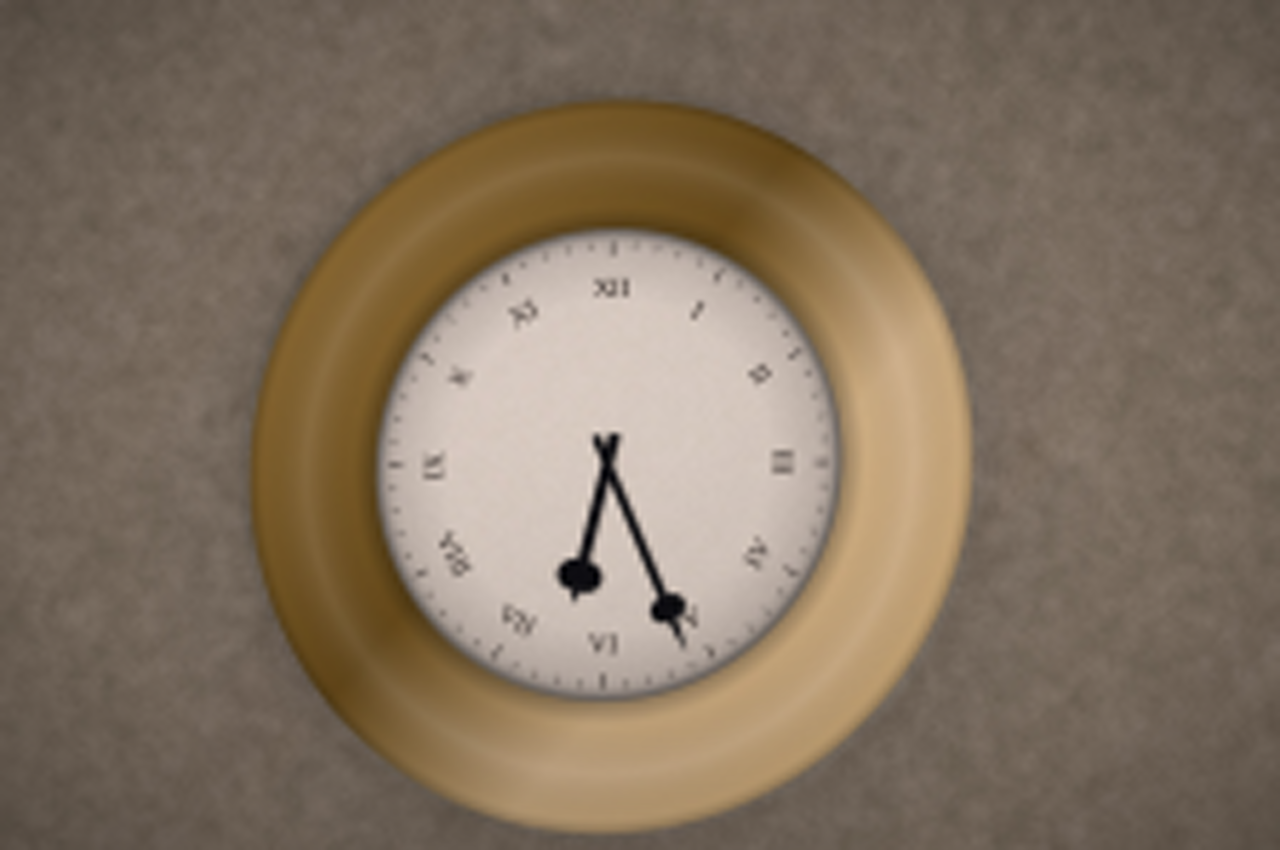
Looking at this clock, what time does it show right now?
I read 6:26
